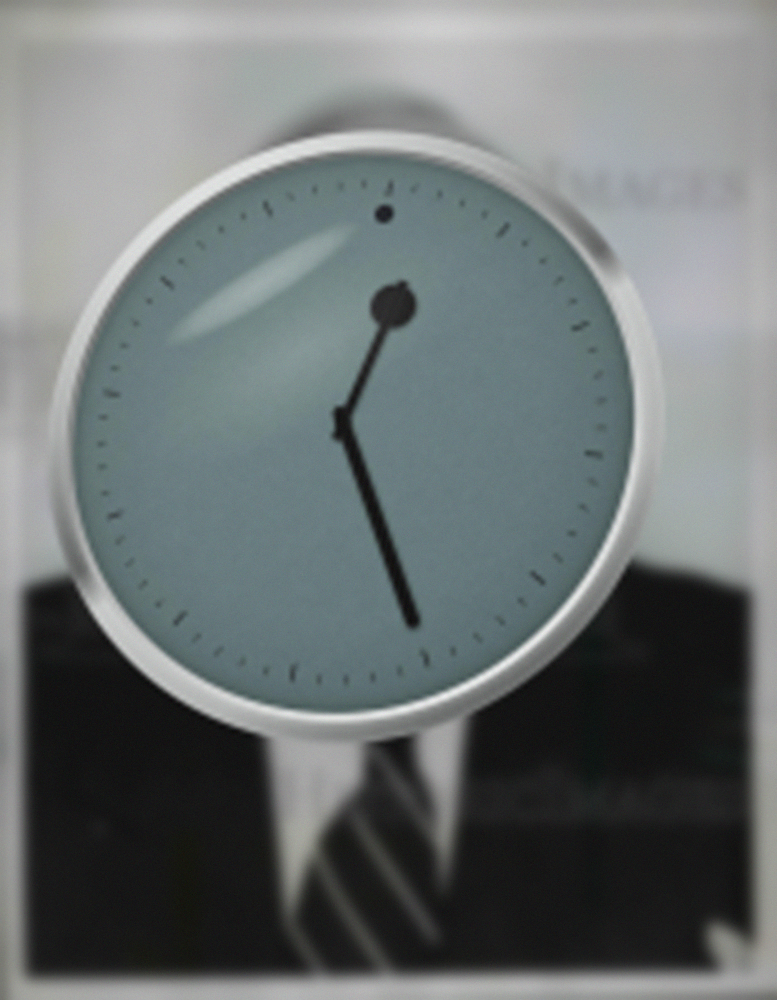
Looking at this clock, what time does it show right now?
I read 12:25
